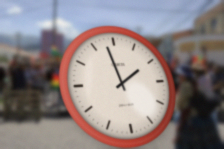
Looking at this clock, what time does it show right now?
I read 1:58
